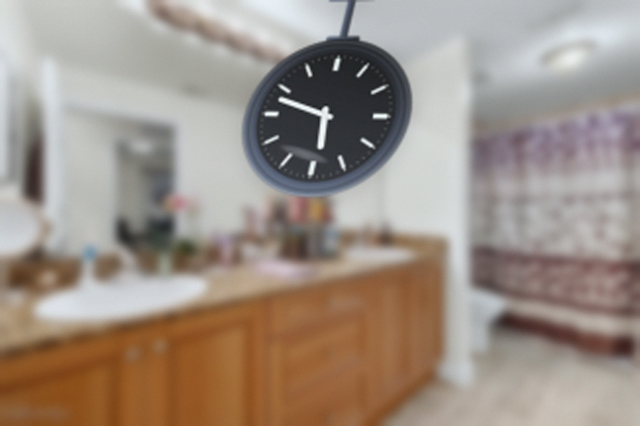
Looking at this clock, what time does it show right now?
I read 5:48
